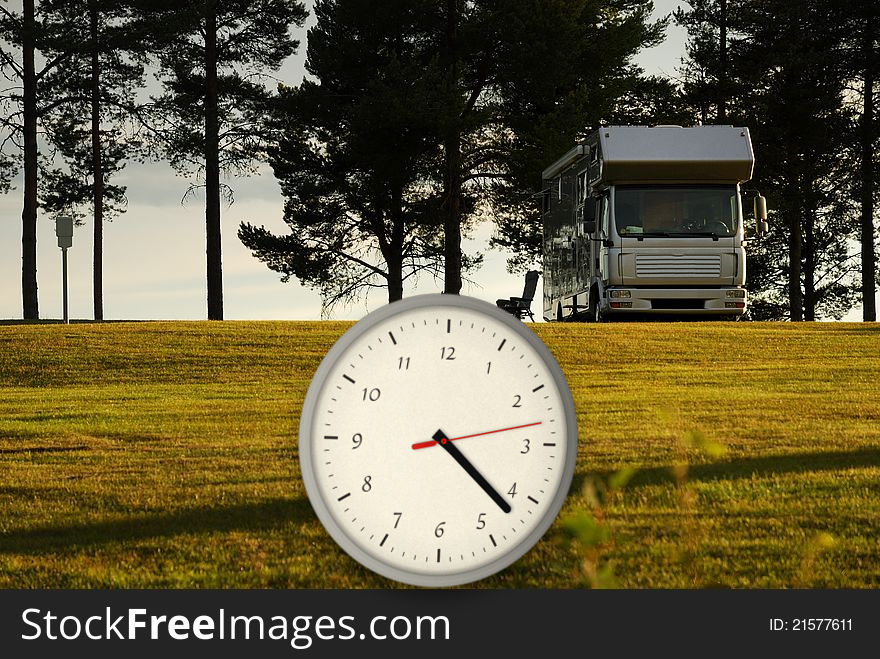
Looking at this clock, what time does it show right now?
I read 4:22:13
